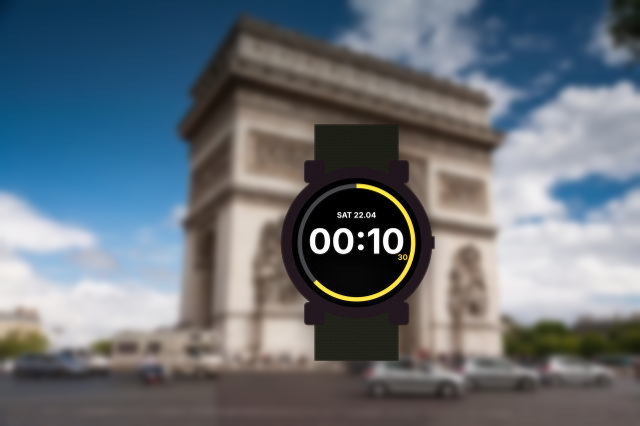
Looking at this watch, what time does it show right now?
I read 0:10:30
